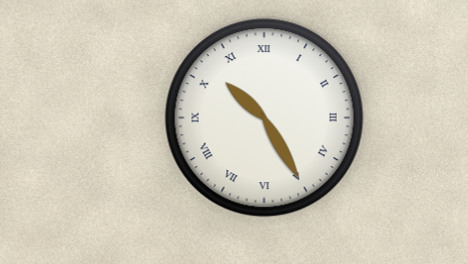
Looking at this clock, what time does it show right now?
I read 10:25
